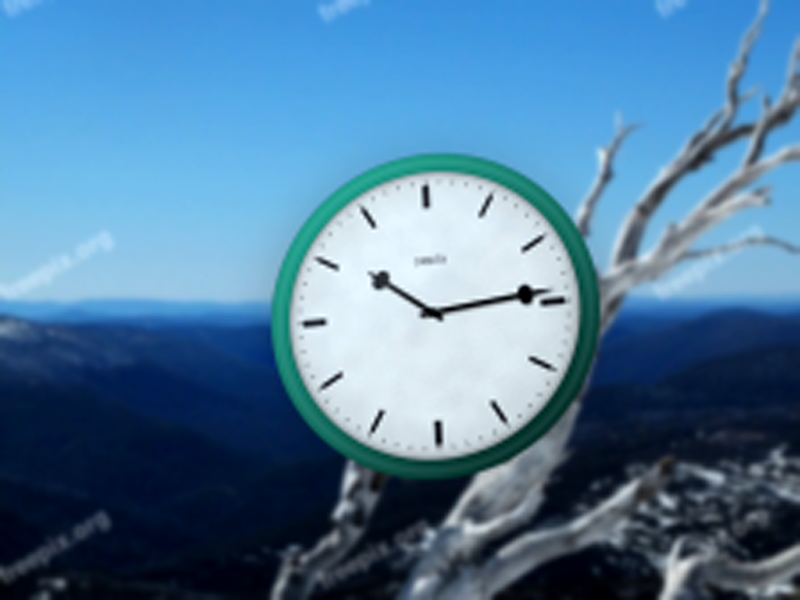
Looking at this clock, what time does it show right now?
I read 10:14
